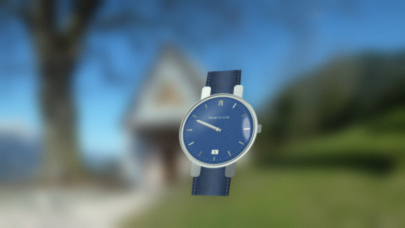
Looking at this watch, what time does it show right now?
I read 9:49
